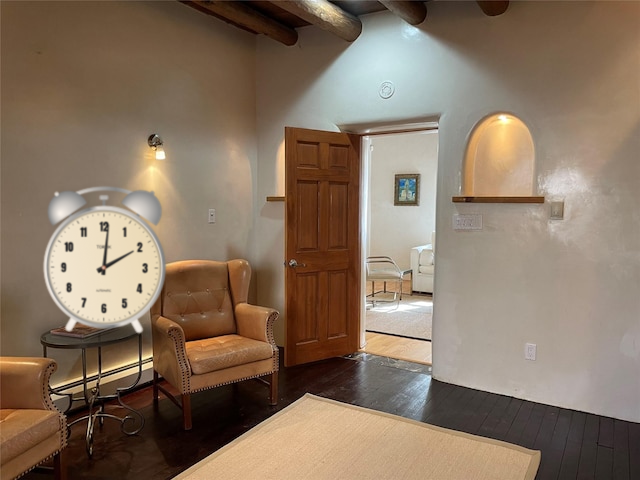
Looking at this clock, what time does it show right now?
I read 2:01
